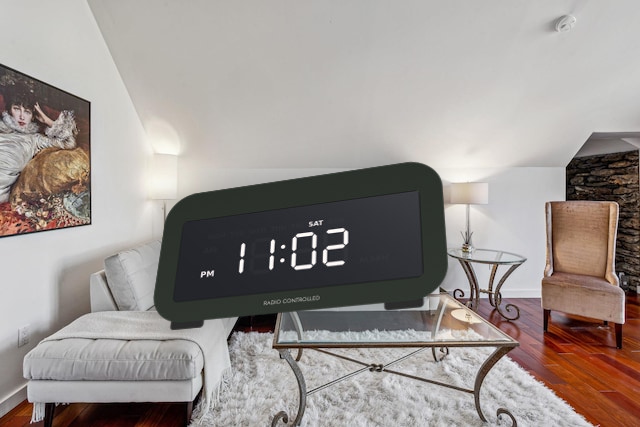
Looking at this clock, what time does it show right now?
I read 11:02
